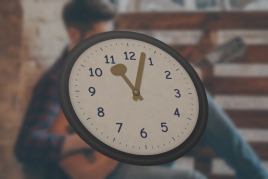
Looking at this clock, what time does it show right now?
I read 11:03
